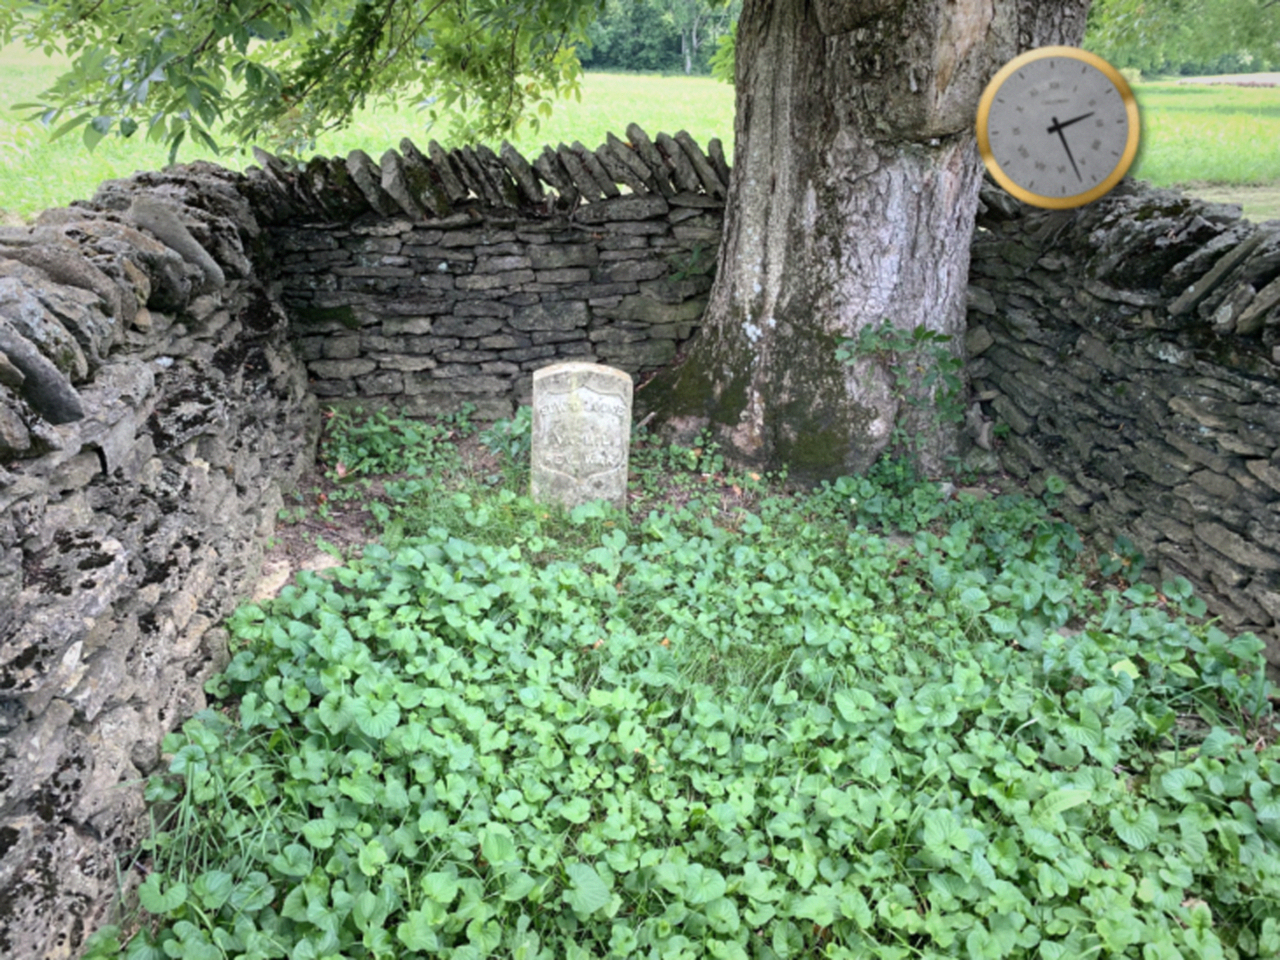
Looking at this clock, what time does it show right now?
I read 2:27
